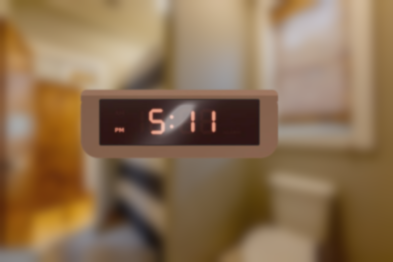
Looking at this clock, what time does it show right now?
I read 5:11
